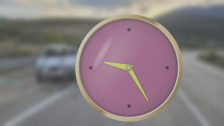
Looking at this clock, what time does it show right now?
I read 9:25
